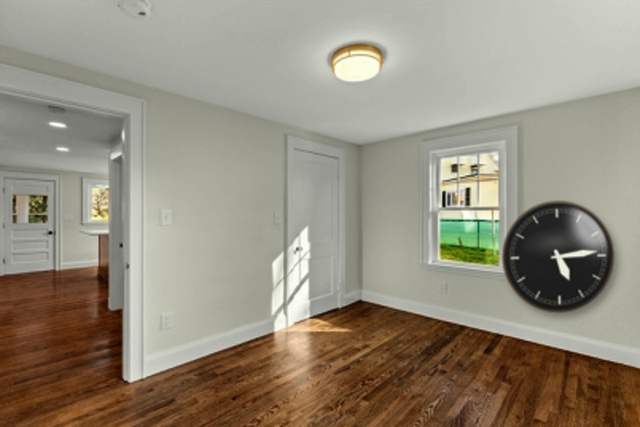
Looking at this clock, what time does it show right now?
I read 5:14
